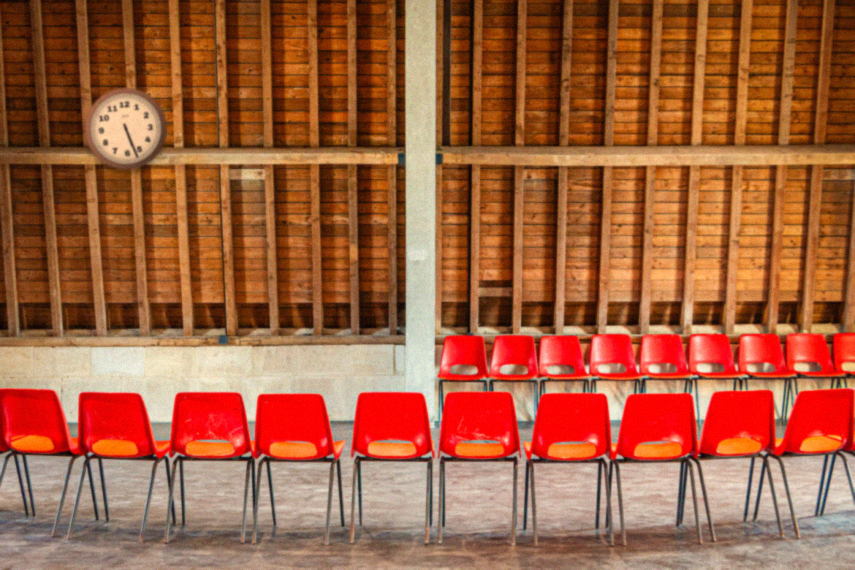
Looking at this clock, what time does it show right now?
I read 5:27
